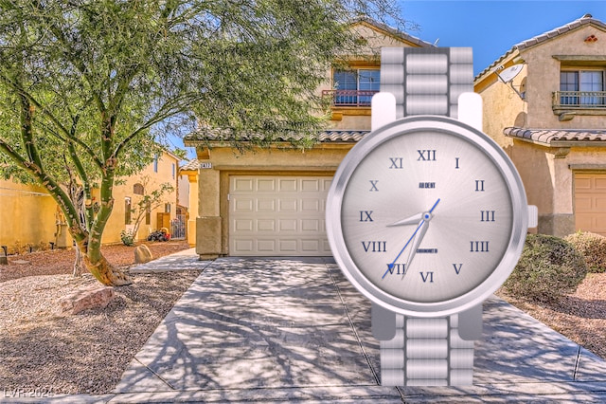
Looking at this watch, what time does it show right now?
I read 8:33:36
